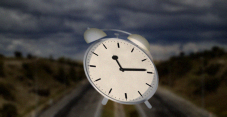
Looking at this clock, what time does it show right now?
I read 11:14
